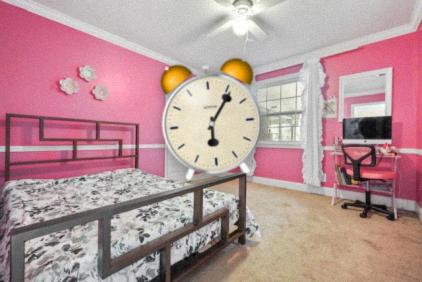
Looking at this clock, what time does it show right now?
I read 6:06
